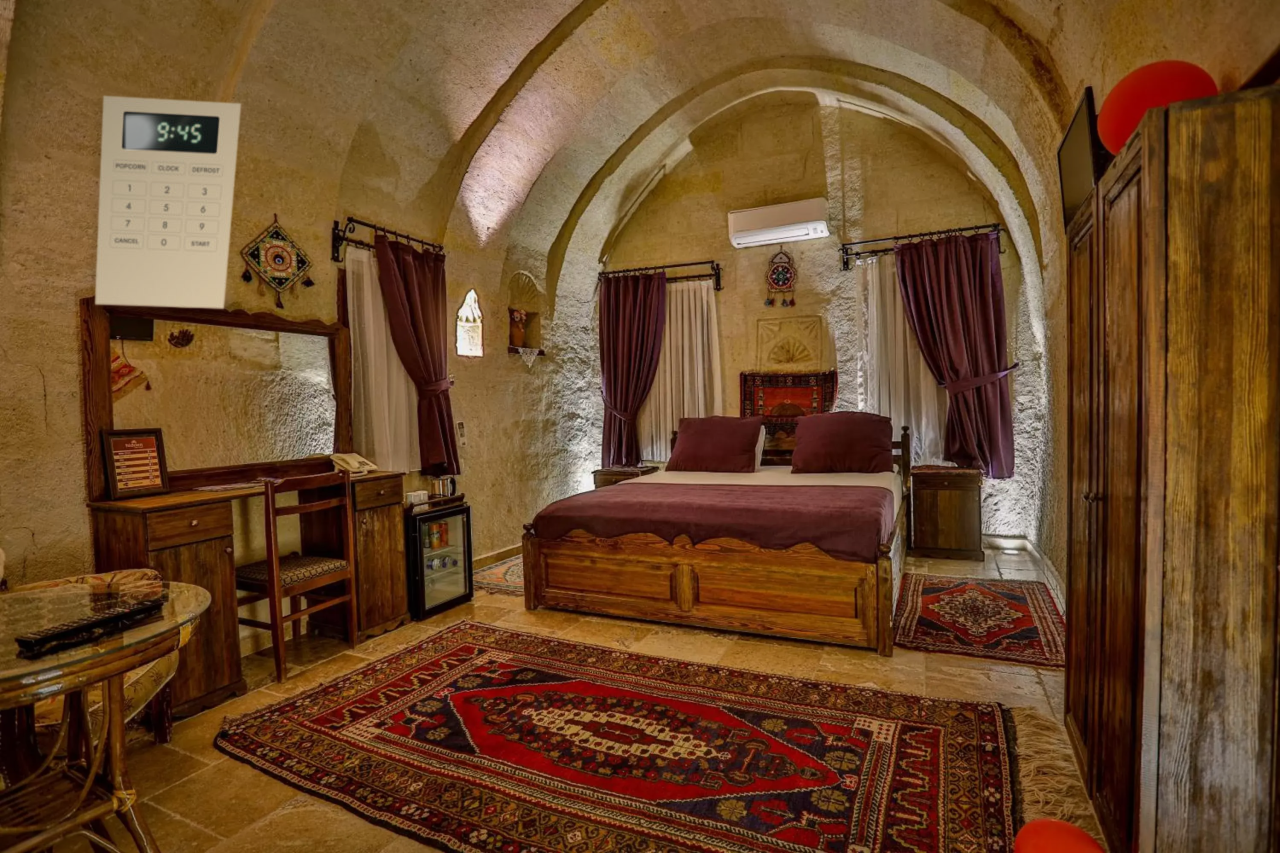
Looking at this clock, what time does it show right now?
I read 9:45
